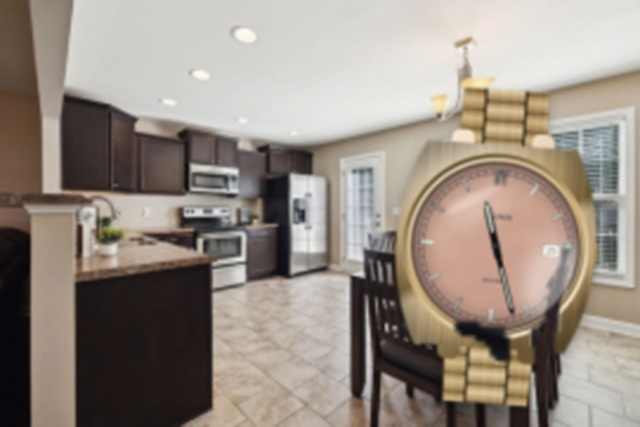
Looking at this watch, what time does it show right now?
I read 11:27
